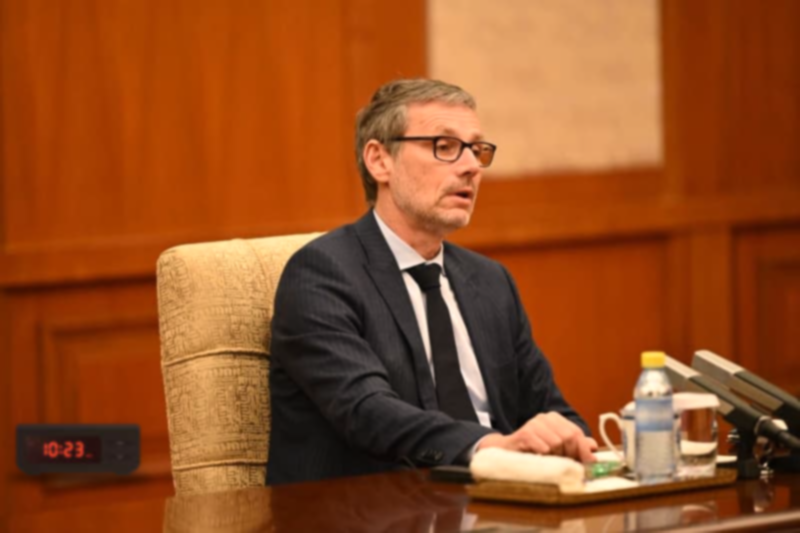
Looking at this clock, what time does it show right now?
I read 10:23
